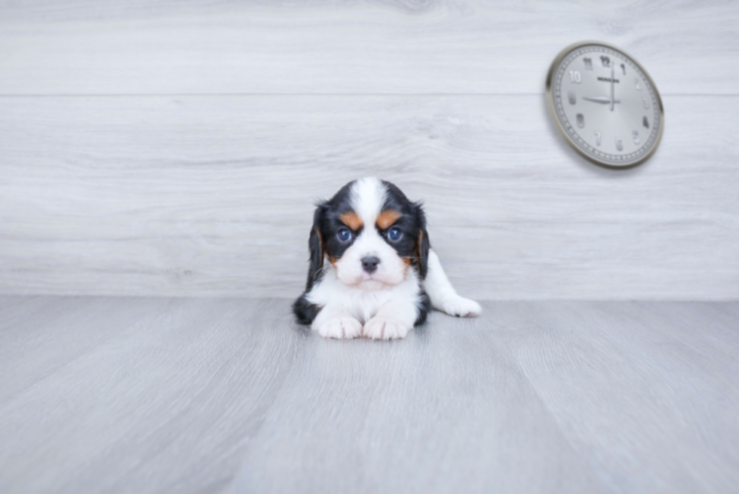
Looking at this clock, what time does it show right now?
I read 9:02
